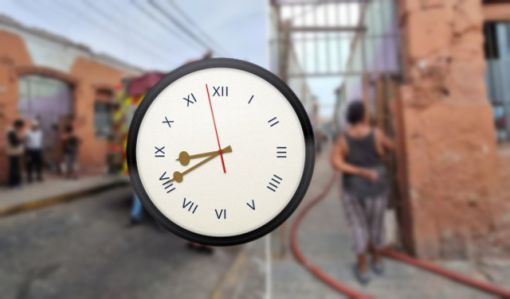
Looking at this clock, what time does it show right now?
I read 8:39:58
